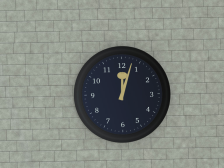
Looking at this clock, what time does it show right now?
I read 12:03
